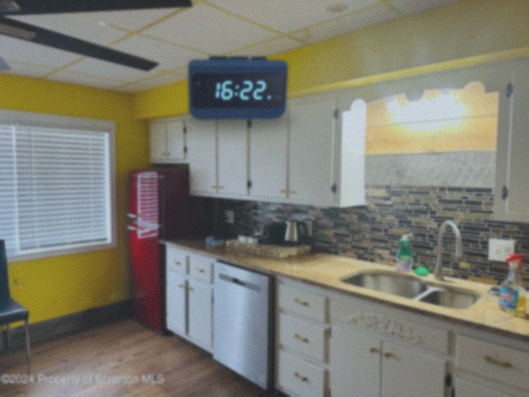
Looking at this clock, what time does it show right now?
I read 16:22
